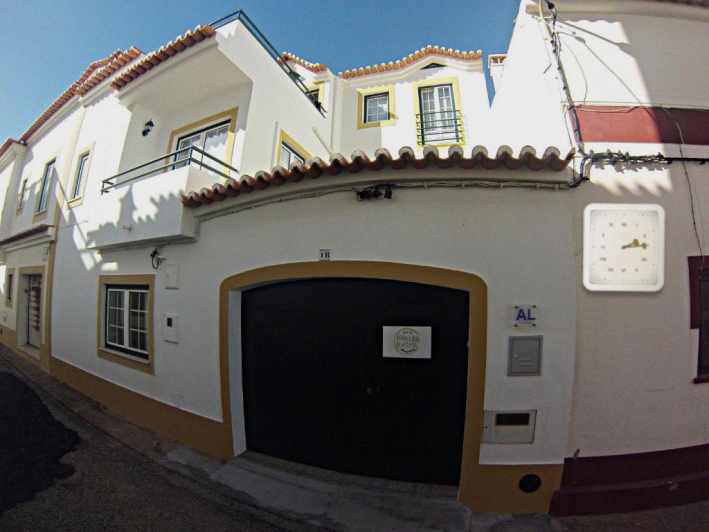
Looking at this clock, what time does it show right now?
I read 2:14
